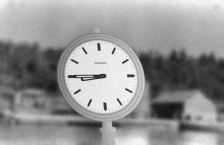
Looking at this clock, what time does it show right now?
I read 8:45
